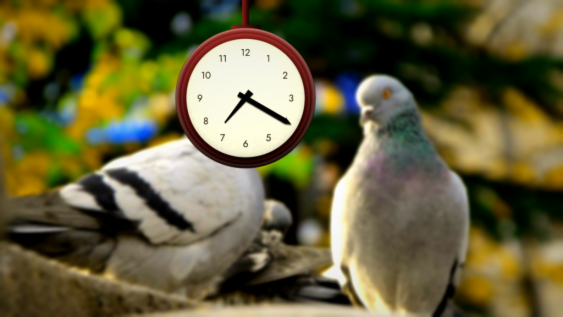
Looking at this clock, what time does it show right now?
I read 7:20
